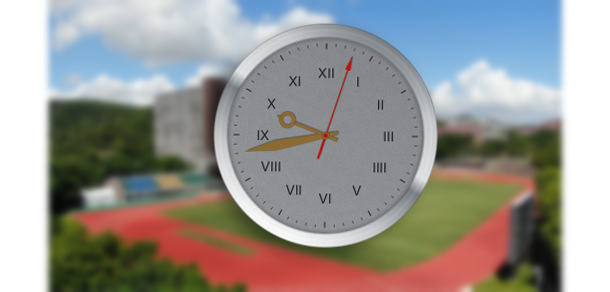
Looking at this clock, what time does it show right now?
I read 9:43:03
